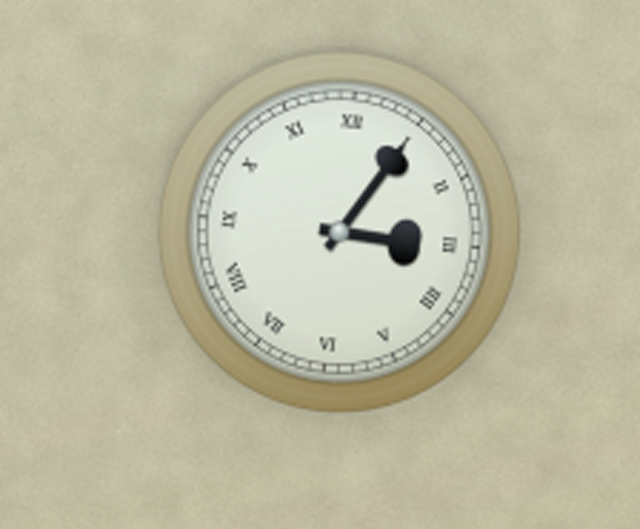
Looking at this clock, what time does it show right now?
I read 3:05
